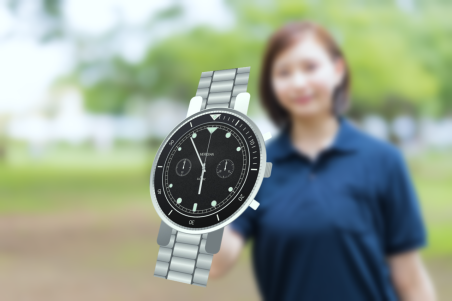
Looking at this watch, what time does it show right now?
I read 5:54
